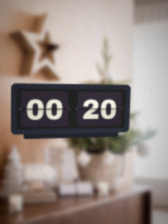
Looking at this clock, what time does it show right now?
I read 0:20
